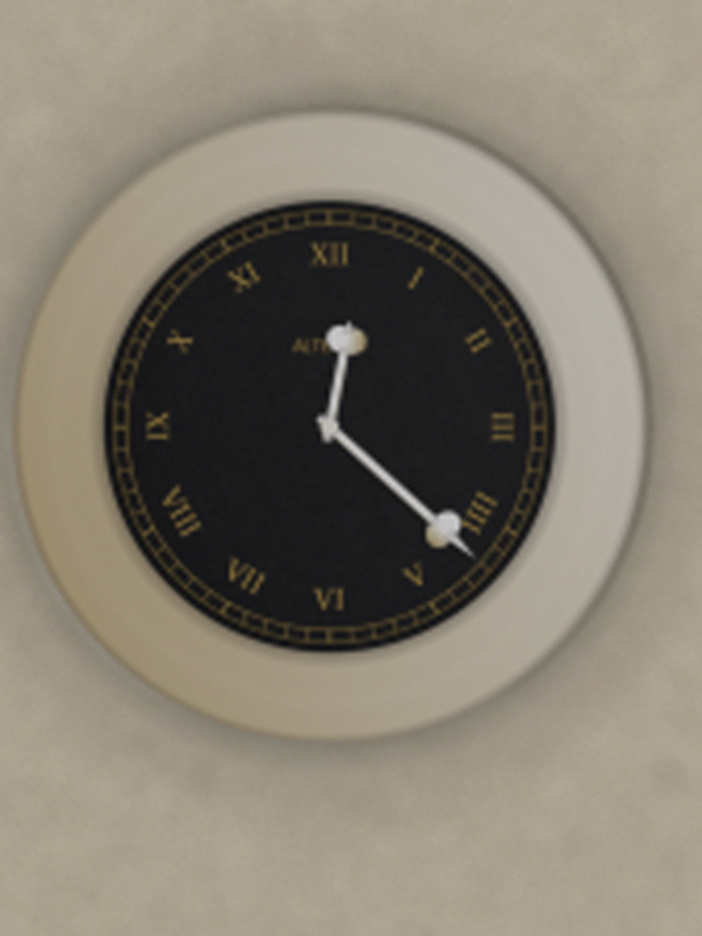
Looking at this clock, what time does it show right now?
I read 12:22
